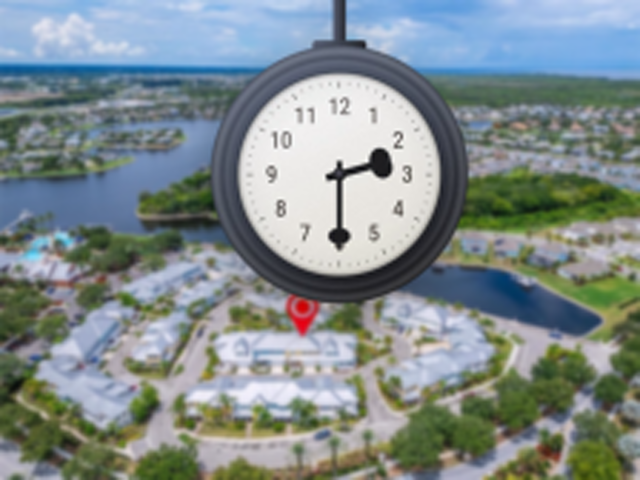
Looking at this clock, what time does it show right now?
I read 2:30
